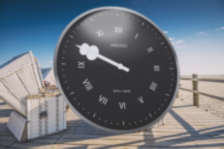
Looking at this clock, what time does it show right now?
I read 9:49
